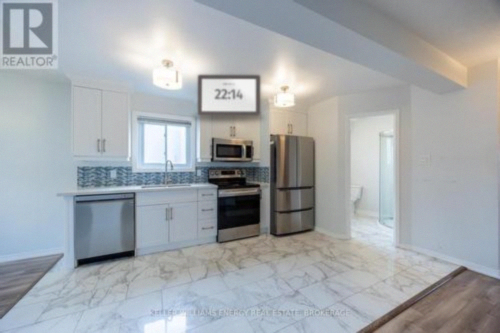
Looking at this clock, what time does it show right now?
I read 22:14
